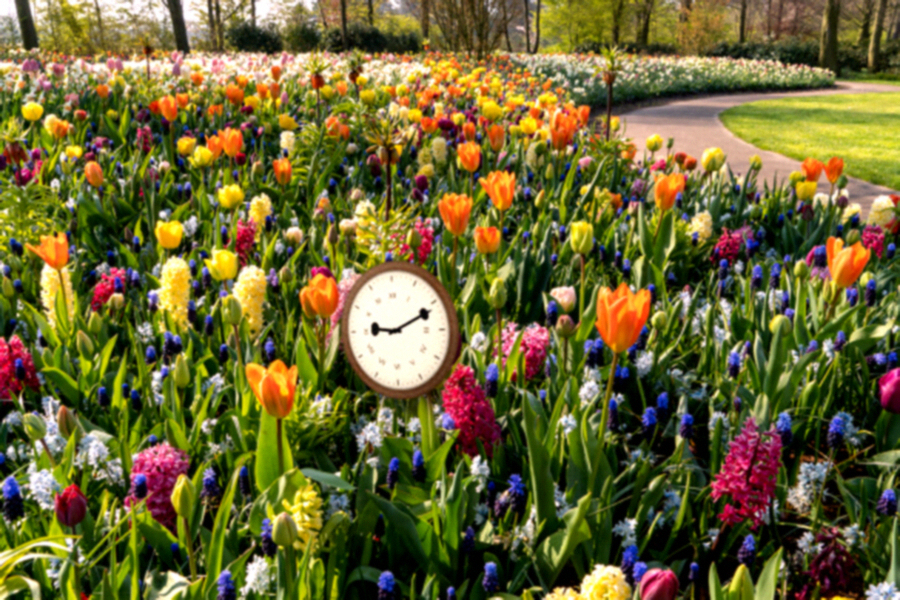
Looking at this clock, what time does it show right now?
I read 9:11
